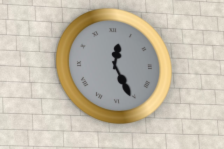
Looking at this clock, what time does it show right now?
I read 12:26
